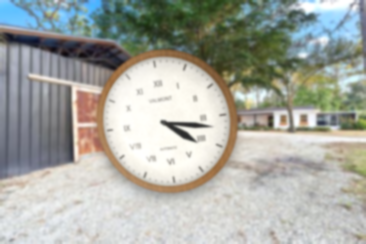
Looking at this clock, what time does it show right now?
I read 4:17
